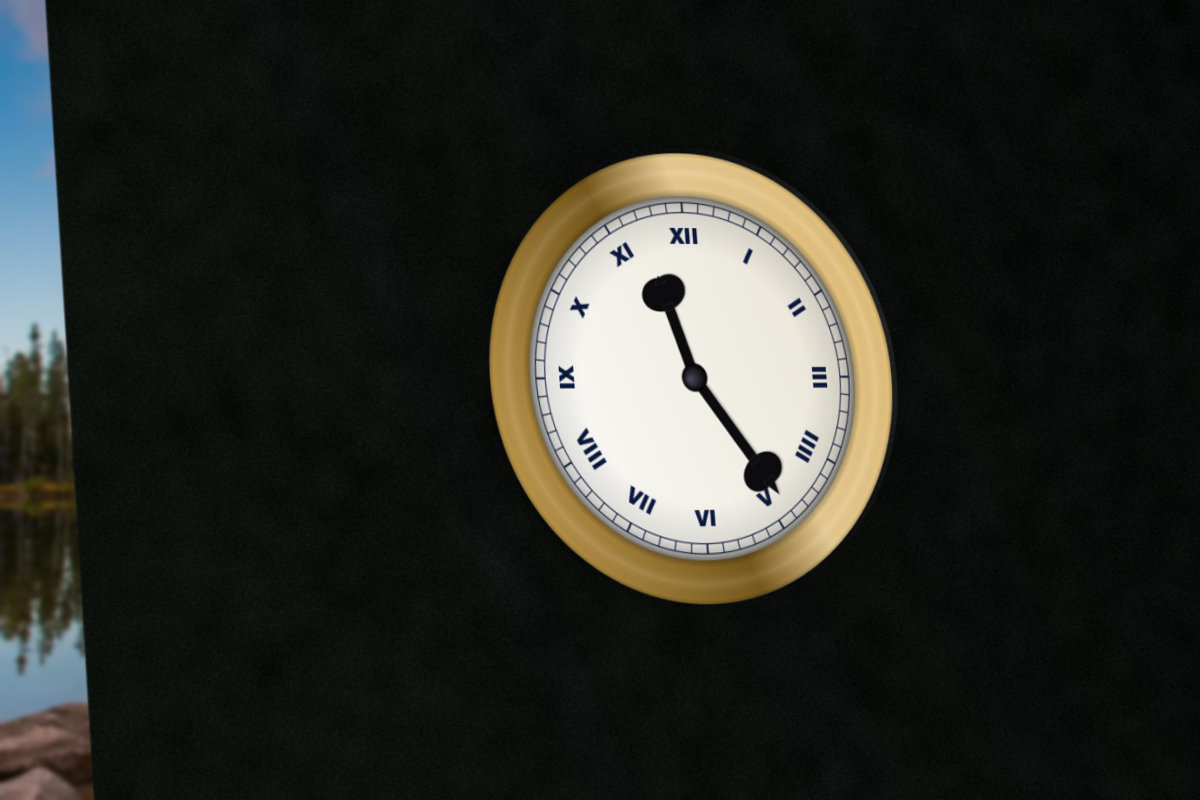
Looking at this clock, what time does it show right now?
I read 11:24
